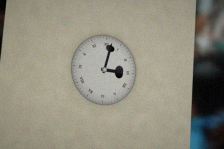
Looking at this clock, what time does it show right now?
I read 3:02
